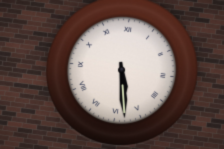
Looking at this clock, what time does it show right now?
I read 5:28
